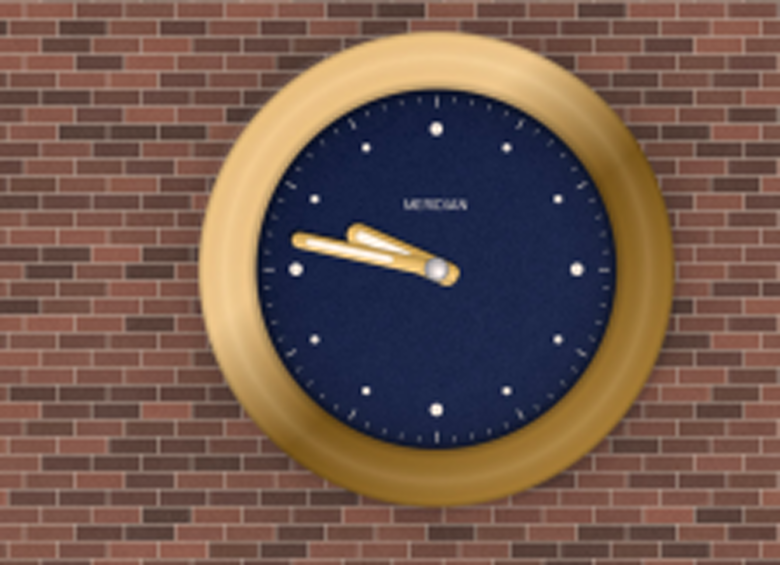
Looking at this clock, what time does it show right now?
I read 9:47
